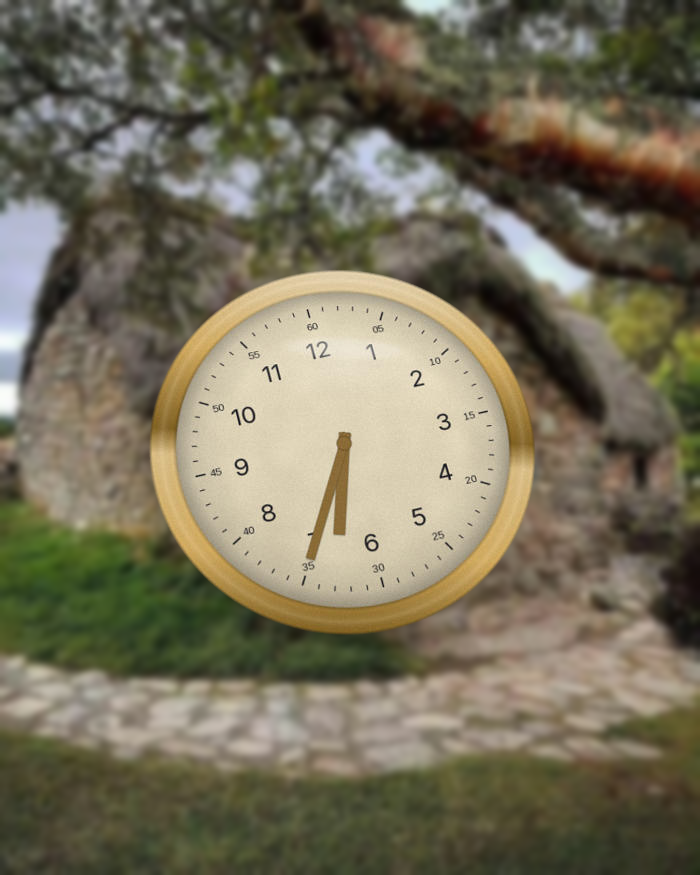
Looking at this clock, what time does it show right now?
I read 6:35
